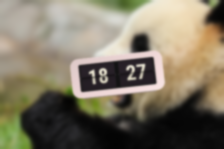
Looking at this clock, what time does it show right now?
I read 18:27
